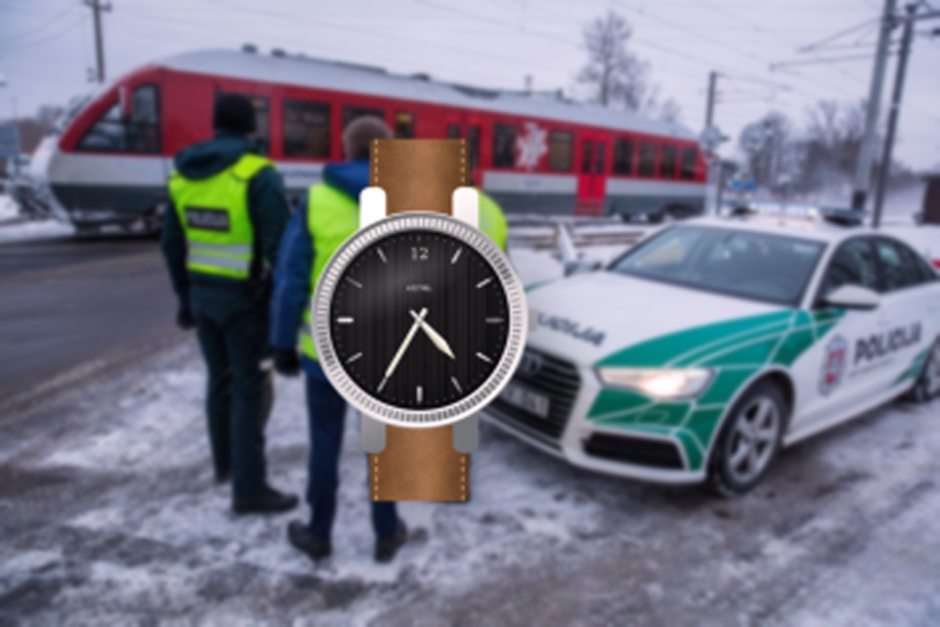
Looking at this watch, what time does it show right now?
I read 4:35
